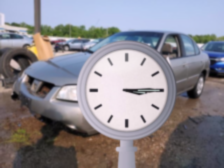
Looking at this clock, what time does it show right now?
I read 3:15
